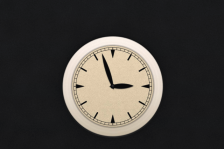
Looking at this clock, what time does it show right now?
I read 2:57
